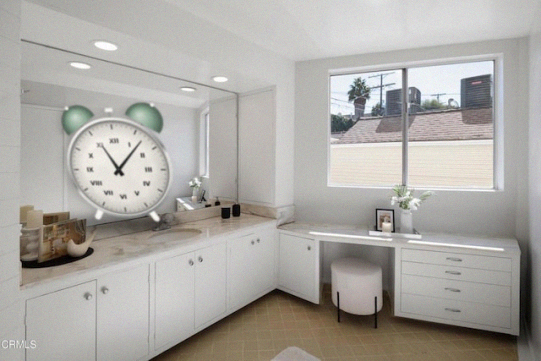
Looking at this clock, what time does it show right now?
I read 11:07
